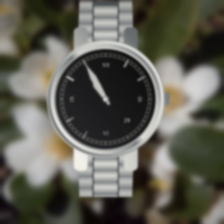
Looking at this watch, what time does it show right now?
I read 10:55
